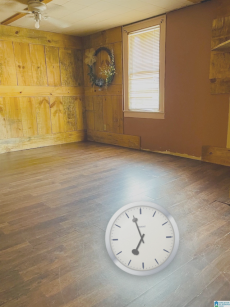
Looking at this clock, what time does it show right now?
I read 6:57
